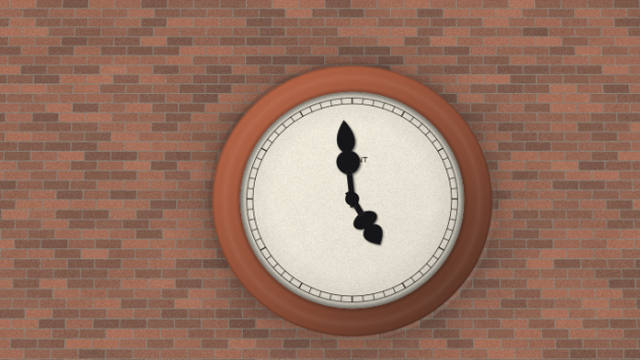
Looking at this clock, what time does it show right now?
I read 4:59
